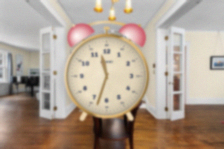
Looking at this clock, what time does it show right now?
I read 11:33
